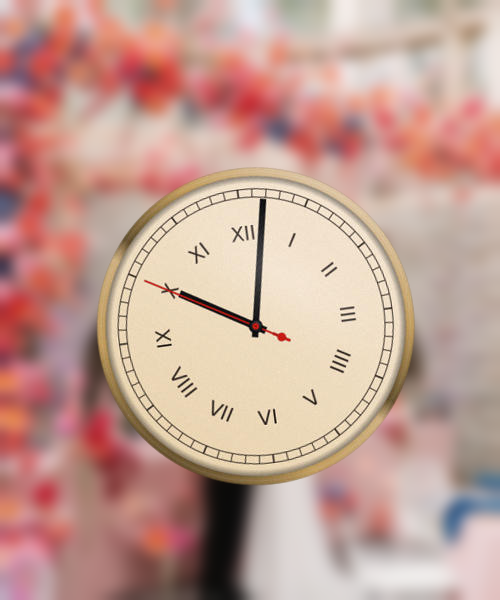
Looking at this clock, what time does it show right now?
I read 10:01:50
